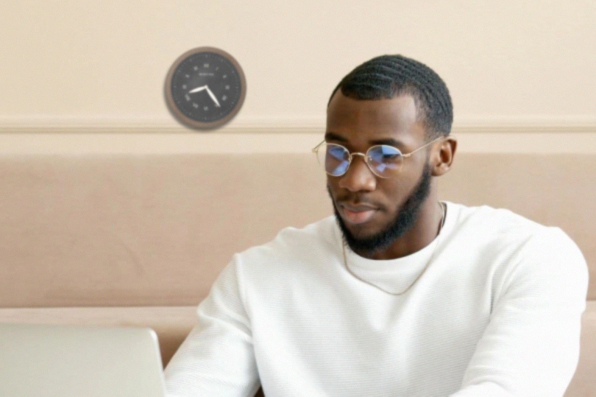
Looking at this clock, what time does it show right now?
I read 8:24
